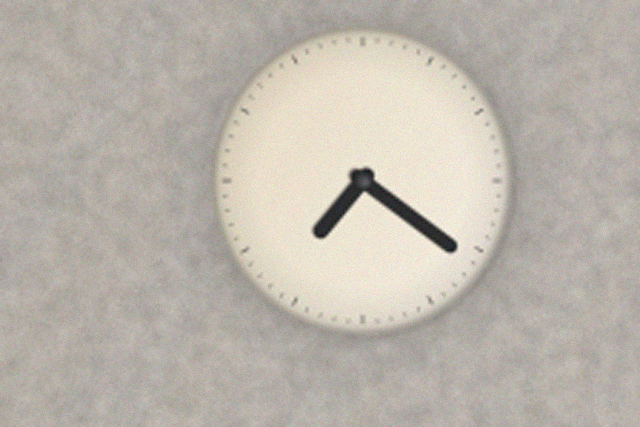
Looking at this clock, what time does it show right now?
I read 7:21
